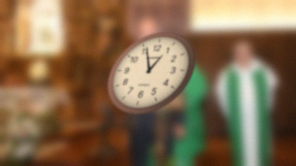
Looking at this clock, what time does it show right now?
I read 12:56
